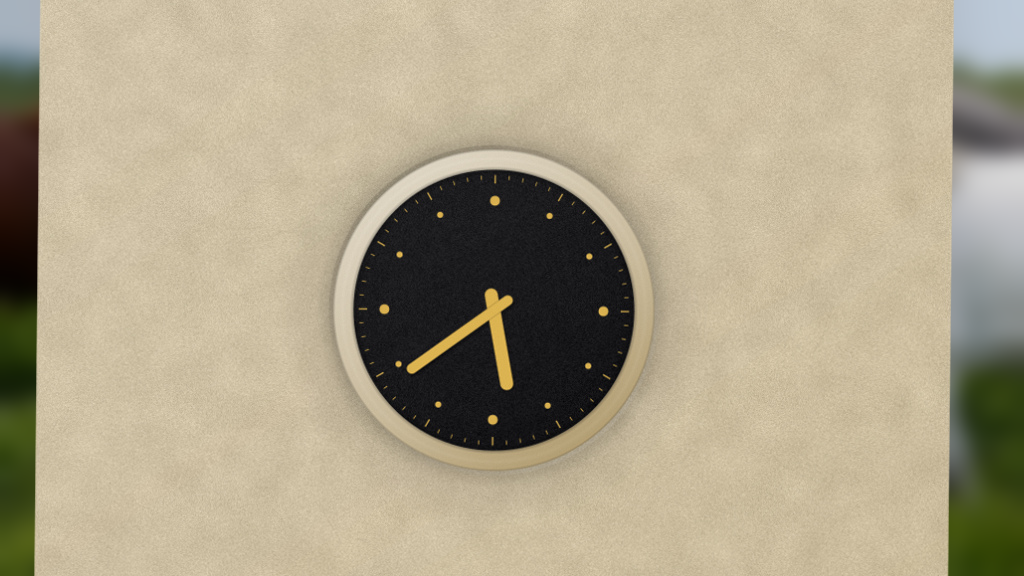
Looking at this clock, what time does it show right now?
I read 5:39
